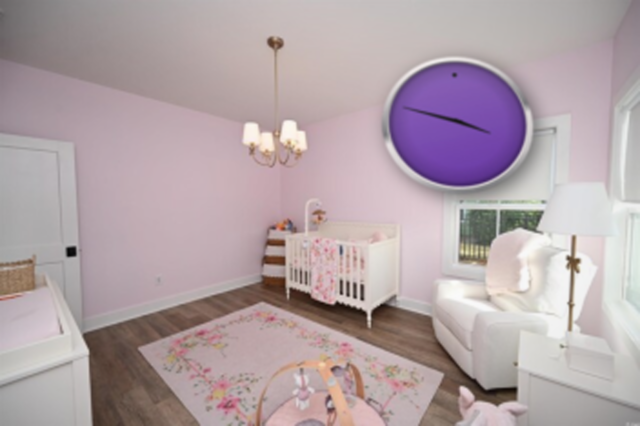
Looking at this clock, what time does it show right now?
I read 3:48
